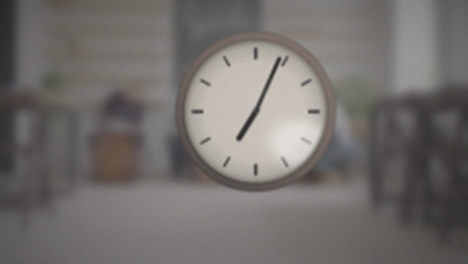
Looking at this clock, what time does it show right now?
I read 7:04
